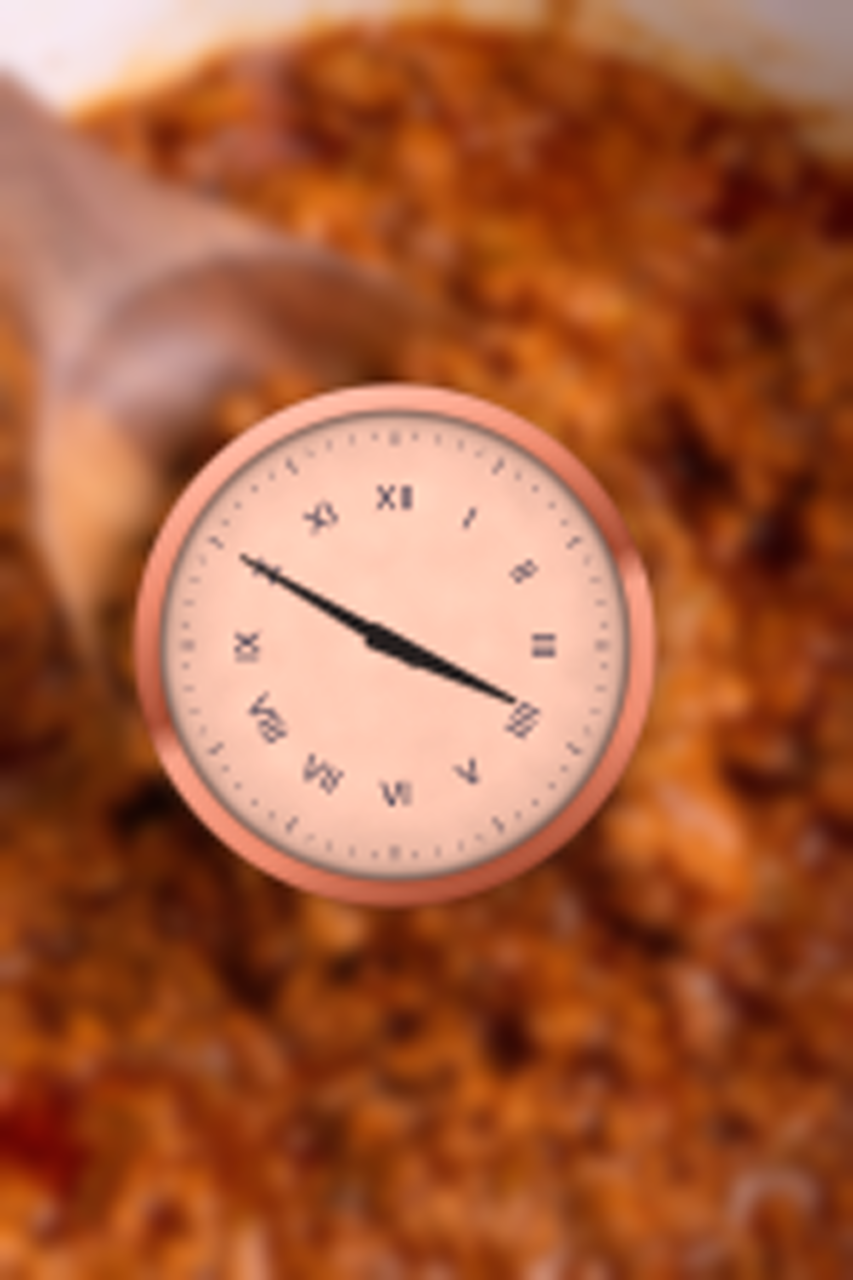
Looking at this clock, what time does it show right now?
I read 3:50
